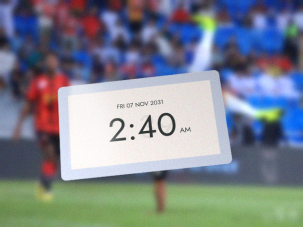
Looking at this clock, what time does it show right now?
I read 2:40
